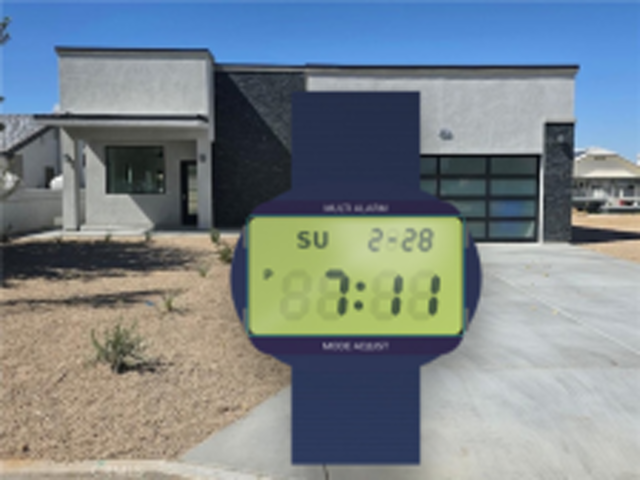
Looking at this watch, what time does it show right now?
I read 7:11
